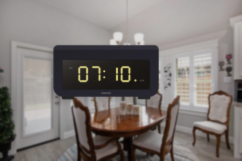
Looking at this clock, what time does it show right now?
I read 7:10
